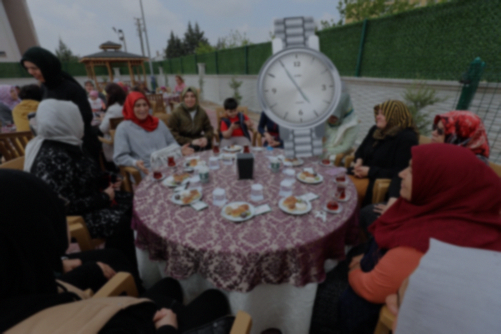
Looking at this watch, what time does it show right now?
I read 4:55
